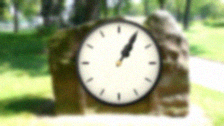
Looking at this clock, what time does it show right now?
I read 1:05
